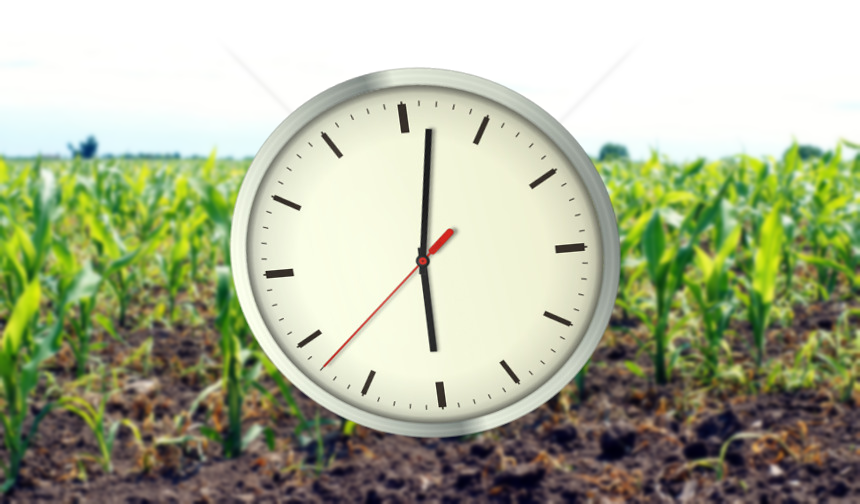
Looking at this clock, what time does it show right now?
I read 6:01:38
